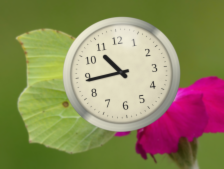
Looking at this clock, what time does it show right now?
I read 10:44
